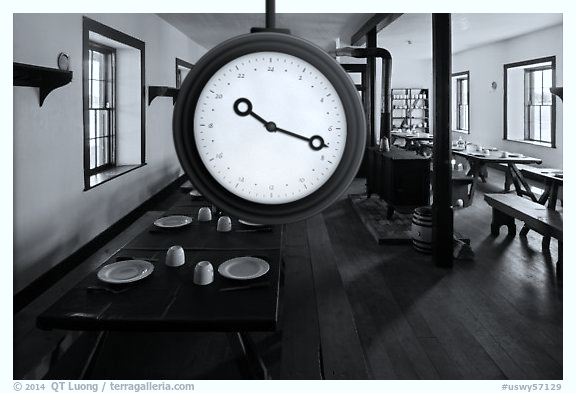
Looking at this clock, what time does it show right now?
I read 20:18
